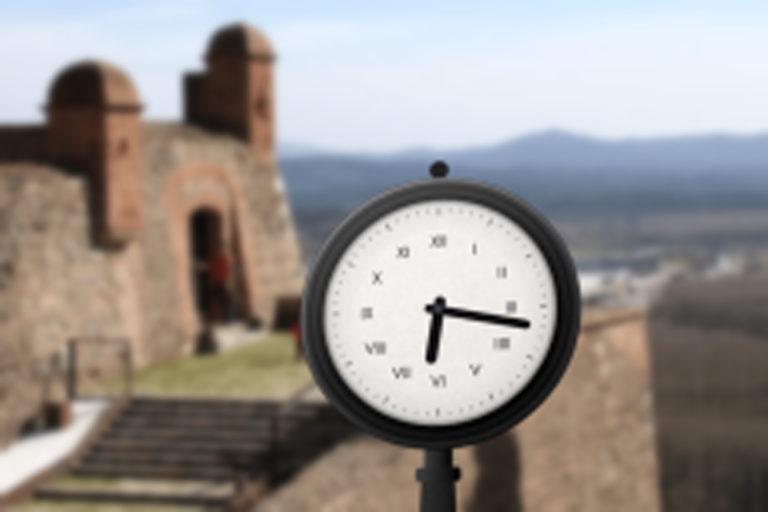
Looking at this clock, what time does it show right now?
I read 6:17
